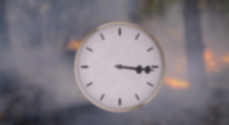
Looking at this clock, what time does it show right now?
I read 3:16
